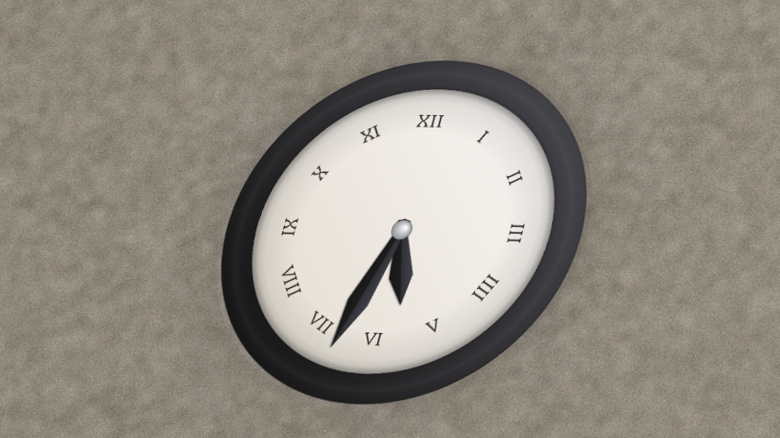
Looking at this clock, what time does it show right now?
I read 5:33
